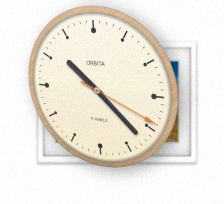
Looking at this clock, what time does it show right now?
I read 10:22:19
